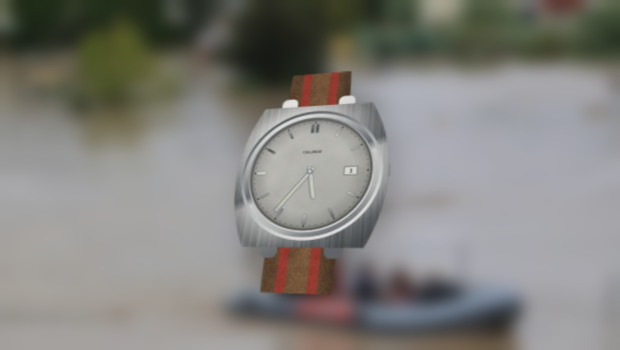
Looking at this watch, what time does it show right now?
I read 5:36
